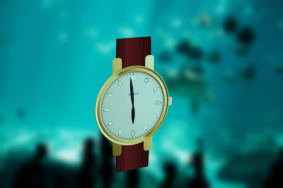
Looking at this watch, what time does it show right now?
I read 5:59
